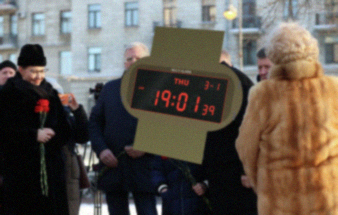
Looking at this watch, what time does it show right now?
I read 19:01
